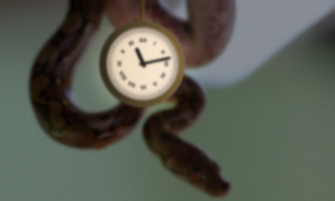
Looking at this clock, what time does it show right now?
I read 11:13
